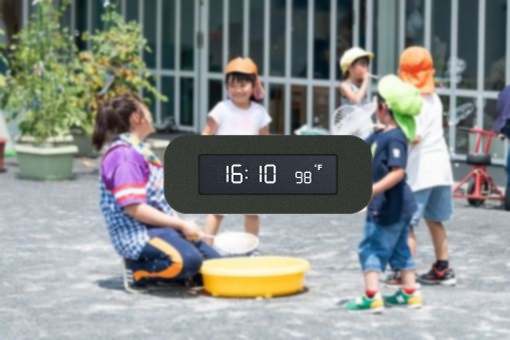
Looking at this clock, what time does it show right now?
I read 16:10
